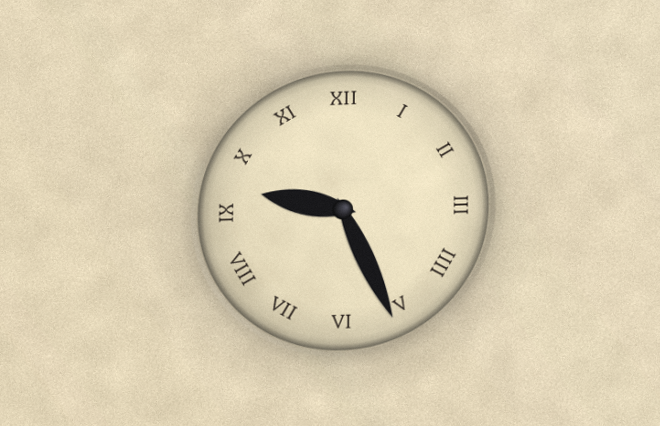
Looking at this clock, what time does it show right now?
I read 9:26
